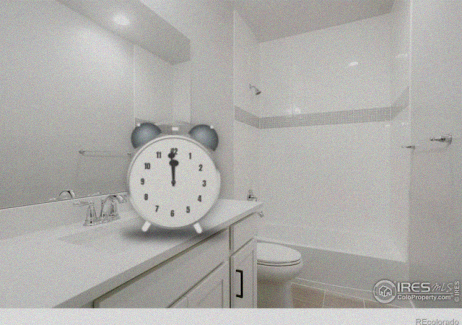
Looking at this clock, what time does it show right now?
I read 11:59
